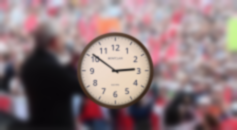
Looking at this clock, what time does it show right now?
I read 2:51
